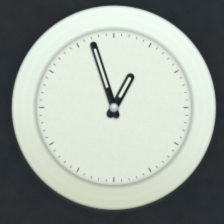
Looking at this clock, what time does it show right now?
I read 12:57
